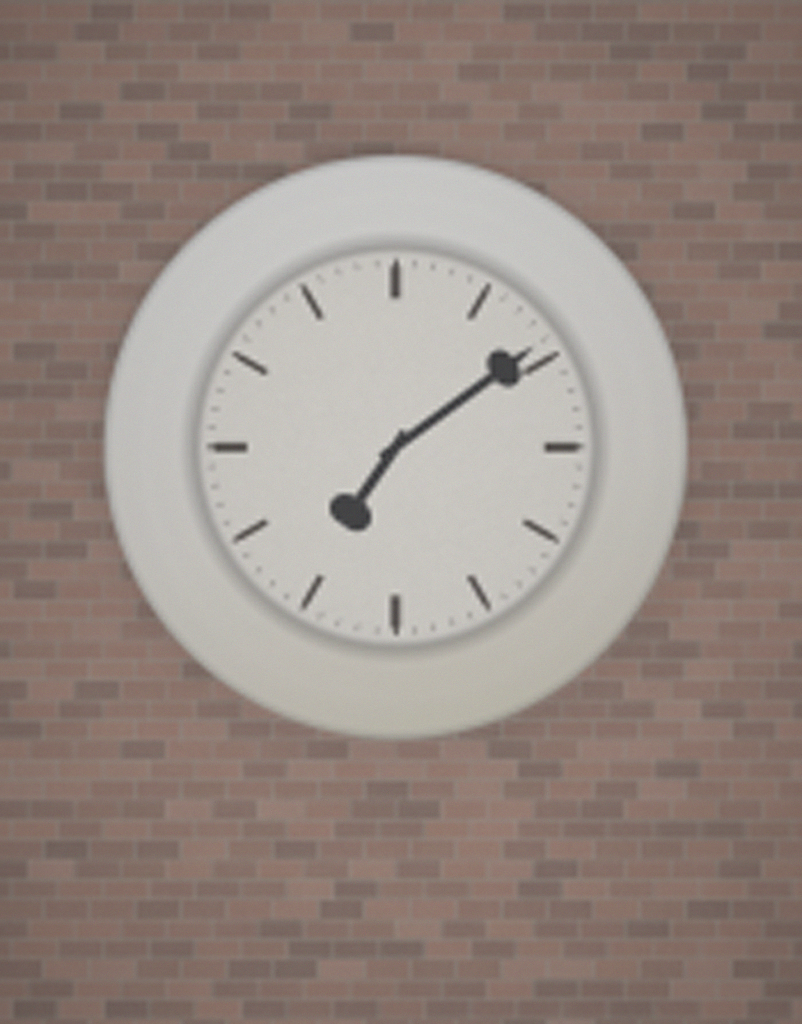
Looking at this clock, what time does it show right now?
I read 7:09
